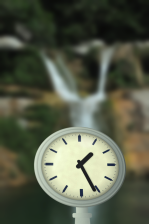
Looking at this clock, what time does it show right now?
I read 1:26
